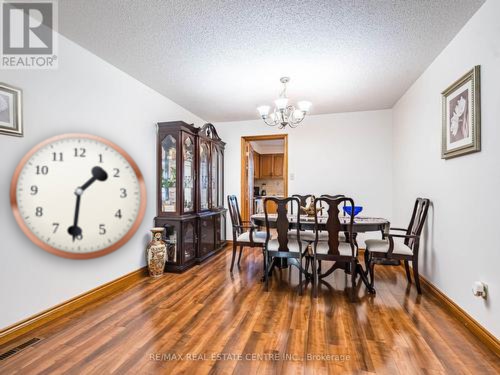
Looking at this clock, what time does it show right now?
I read 1:31
